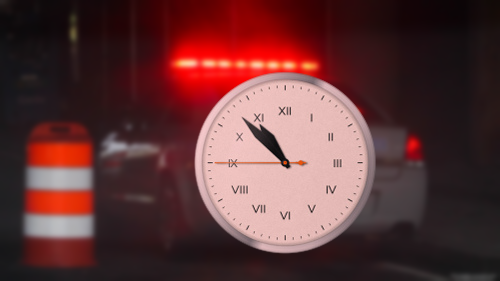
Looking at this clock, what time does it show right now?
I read 10:52:45
